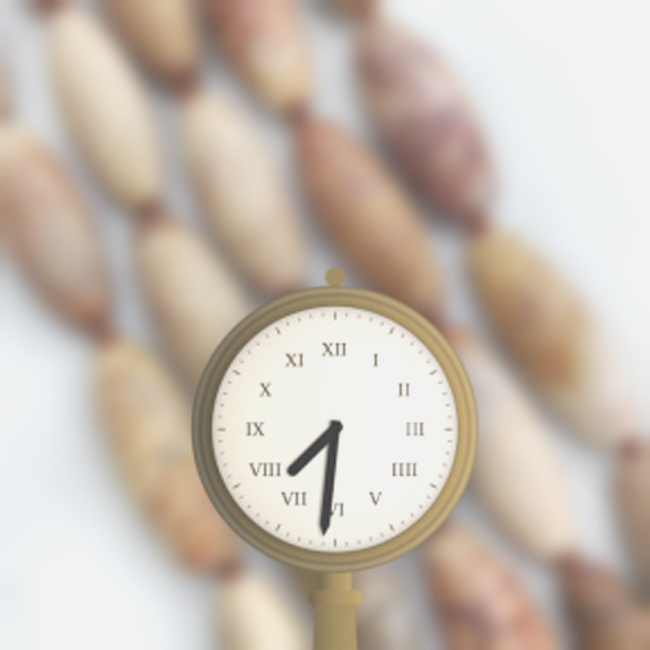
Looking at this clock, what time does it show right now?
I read 7:31
